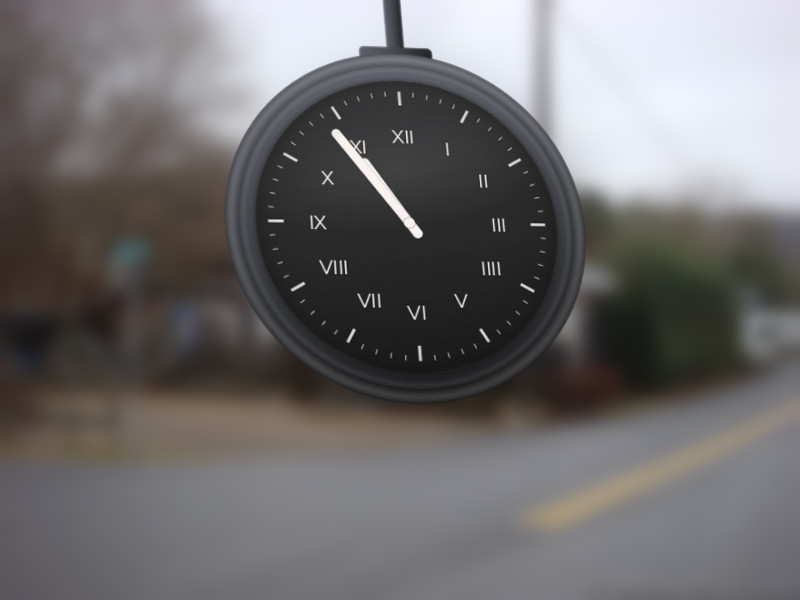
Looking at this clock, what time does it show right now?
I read 10:54
